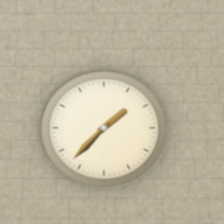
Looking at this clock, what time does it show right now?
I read 1:37
